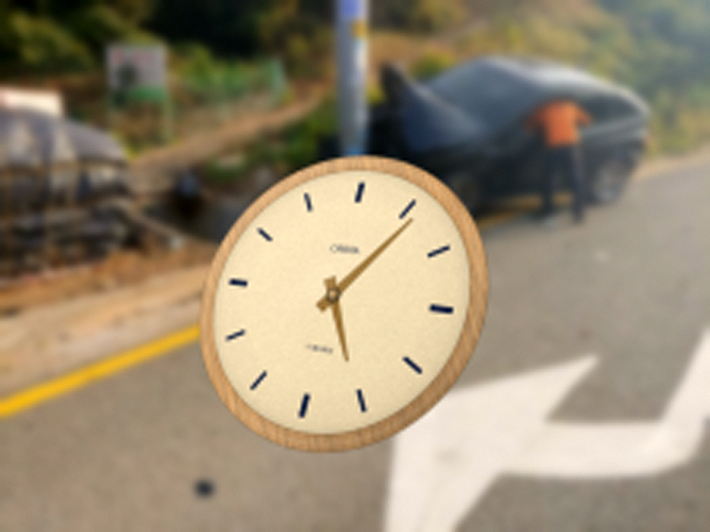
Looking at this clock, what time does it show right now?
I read 5:06
